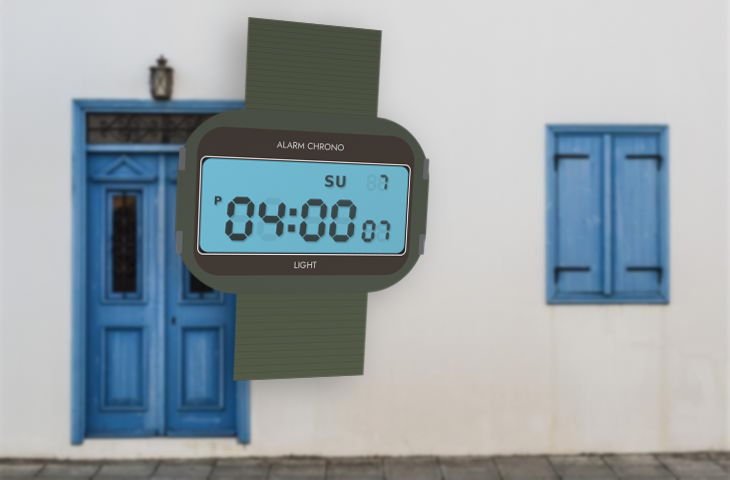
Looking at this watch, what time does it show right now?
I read 4:00:07
